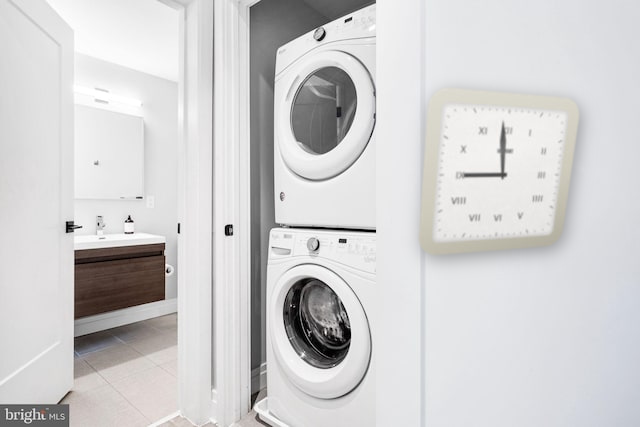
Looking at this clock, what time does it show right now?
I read 8:59
